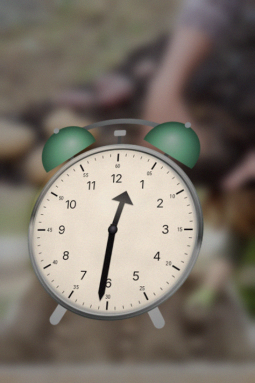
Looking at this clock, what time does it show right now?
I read 12:31
